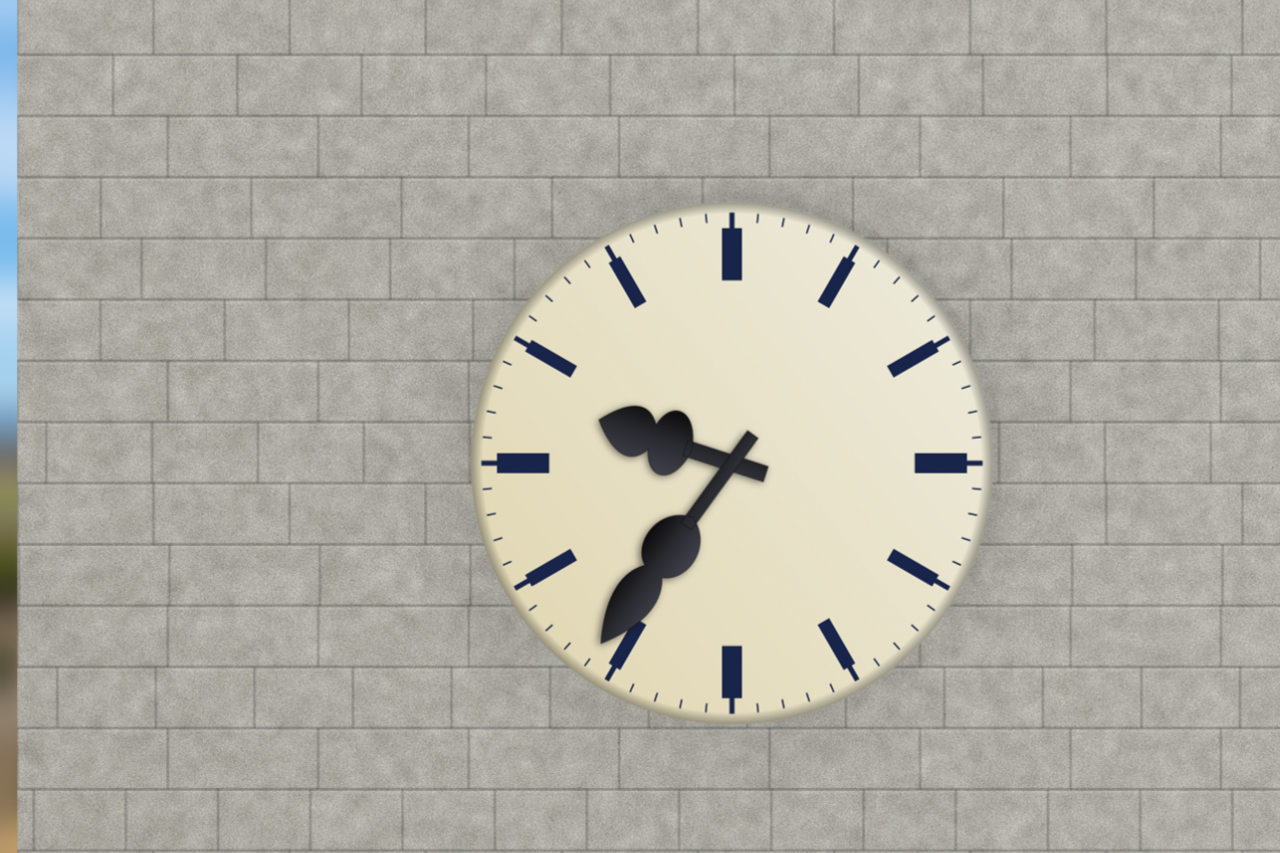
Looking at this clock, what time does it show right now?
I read 9:36
